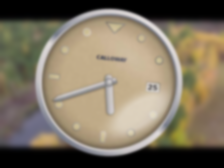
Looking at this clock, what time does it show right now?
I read 5:41
